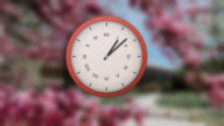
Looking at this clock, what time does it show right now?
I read 1:08
